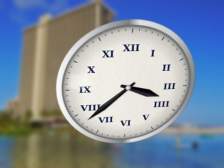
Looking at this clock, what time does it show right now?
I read 3:38
